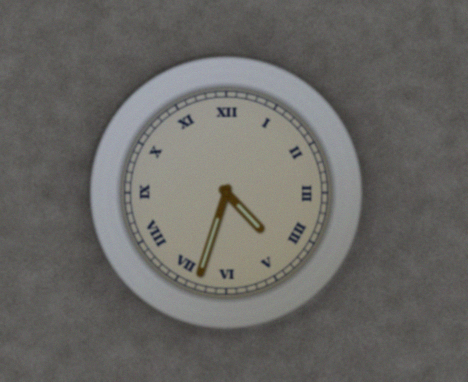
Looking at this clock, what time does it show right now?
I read 4:33
